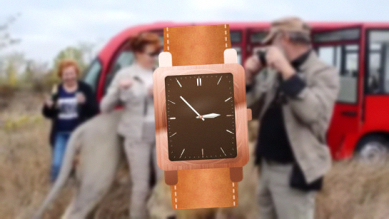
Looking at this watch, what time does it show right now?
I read 2:53
